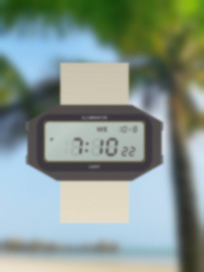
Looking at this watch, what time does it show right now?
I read 7:10
